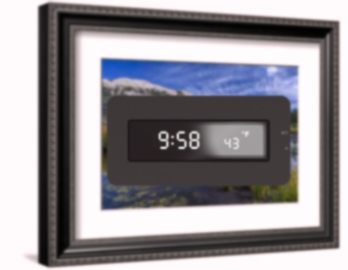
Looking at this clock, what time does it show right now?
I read 9:58
